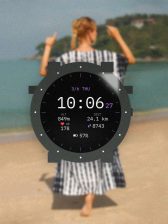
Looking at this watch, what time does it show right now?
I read 10:06
